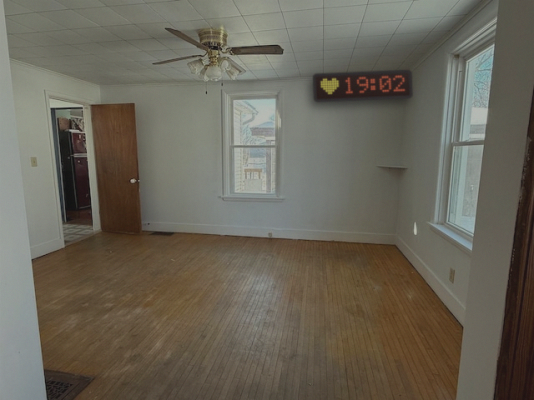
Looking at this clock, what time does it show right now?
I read 19:02
